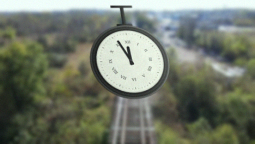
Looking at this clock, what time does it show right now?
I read 11:56
